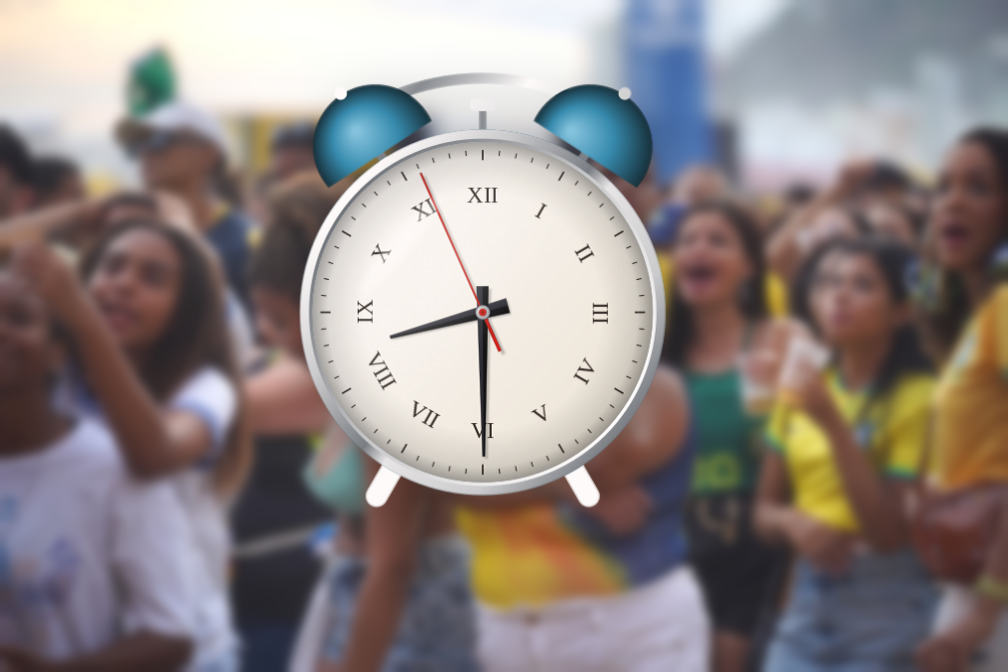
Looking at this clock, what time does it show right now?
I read 8:29:56
